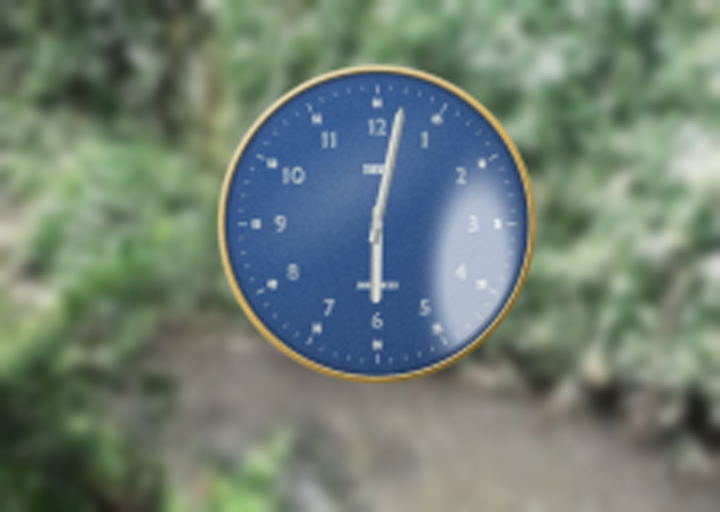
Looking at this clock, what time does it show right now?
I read 6:02
